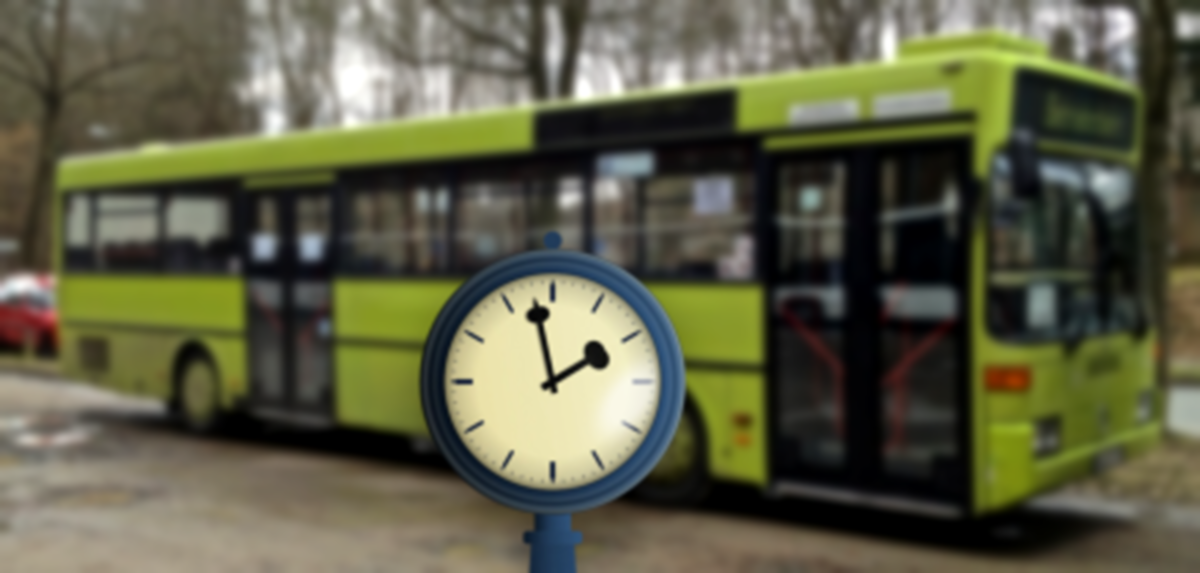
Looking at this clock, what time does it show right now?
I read 1:58
